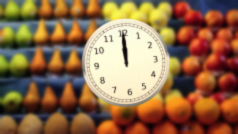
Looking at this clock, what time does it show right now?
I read 12:00
